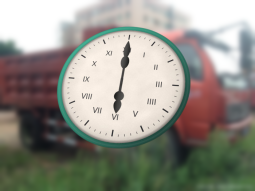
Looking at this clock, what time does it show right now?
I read 6:00
